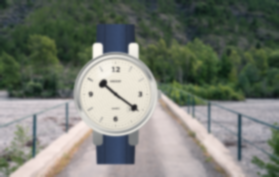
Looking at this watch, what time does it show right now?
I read 10:21
